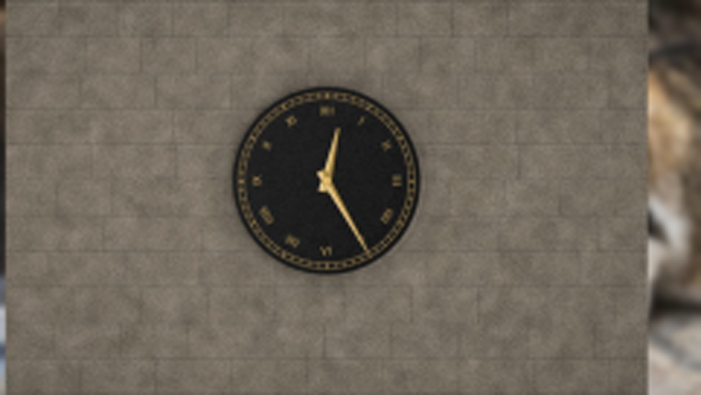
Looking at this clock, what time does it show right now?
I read 12:25
